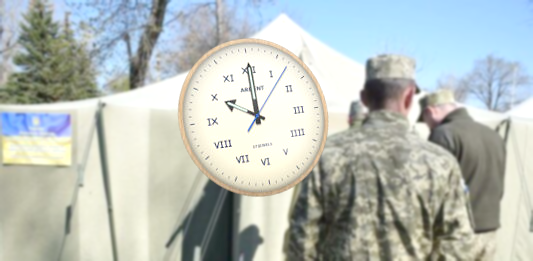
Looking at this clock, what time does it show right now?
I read 10:00:07
